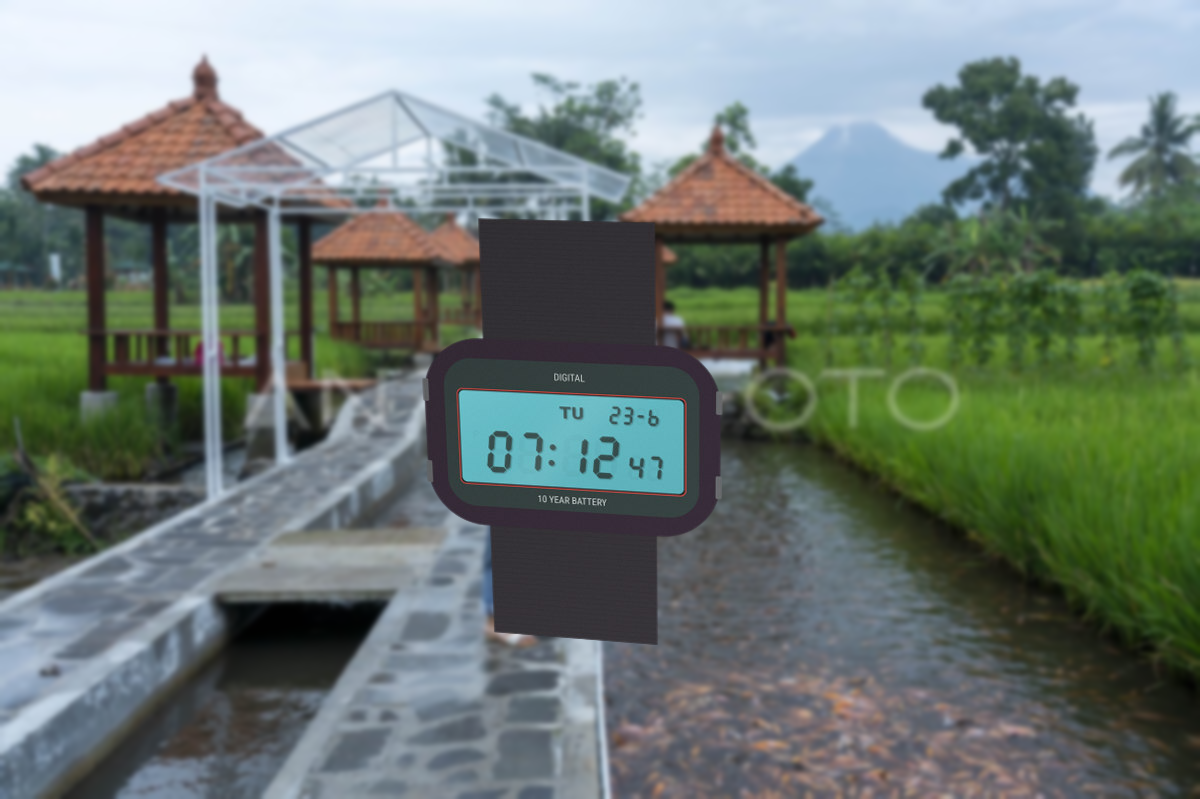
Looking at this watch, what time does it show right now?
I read 7:12:47
